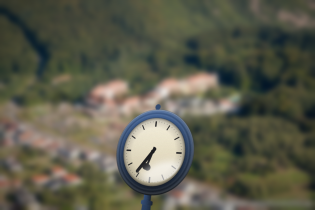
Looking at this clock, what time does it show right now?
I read 6:36
